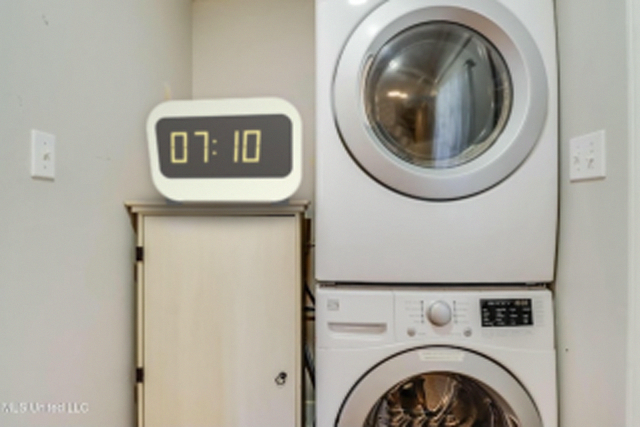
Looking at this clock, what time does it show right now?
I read 7:10
